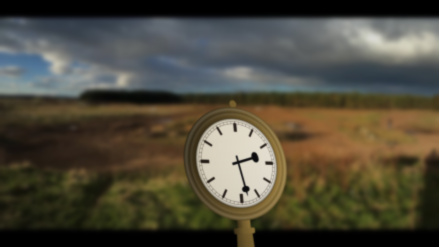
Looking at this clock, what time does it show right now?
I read 2:28
